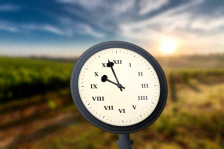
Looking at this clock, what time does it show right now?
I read 9:57
